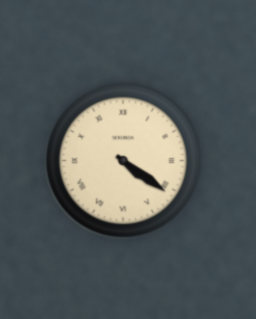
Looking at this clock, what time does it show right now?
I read 4:21
